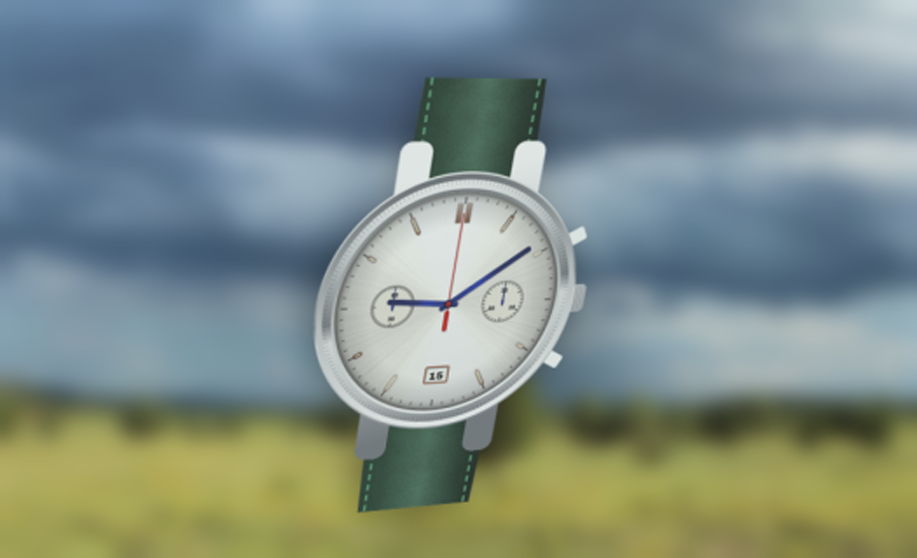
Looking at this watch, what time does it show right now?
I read 9:09
